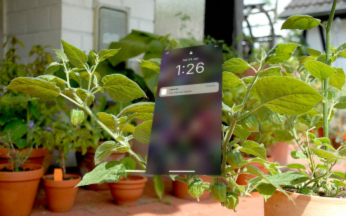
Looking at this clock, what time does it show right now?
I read 1:26
